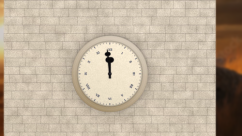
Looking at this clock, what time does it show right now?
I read 11:59
